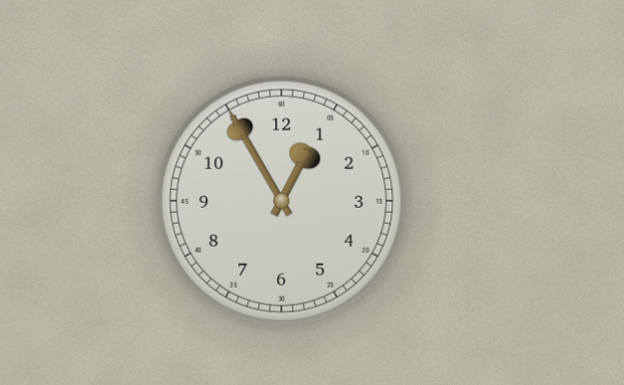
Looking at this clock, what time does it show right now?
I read 12:55
